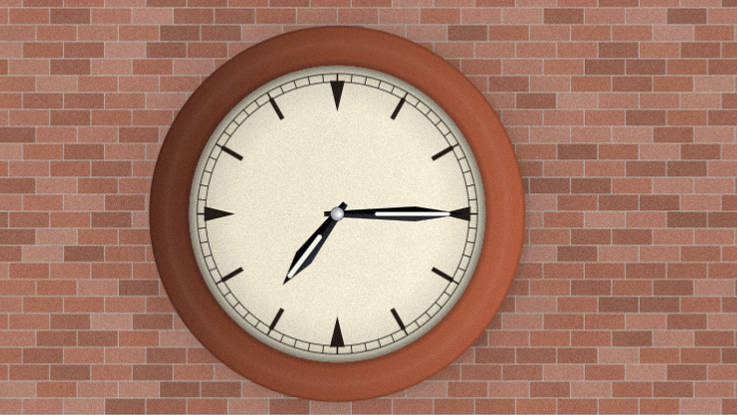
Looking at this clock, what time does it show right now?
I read 7:15
